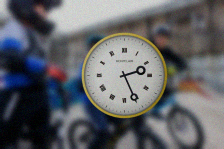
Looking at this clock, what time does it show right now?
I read 2:26
